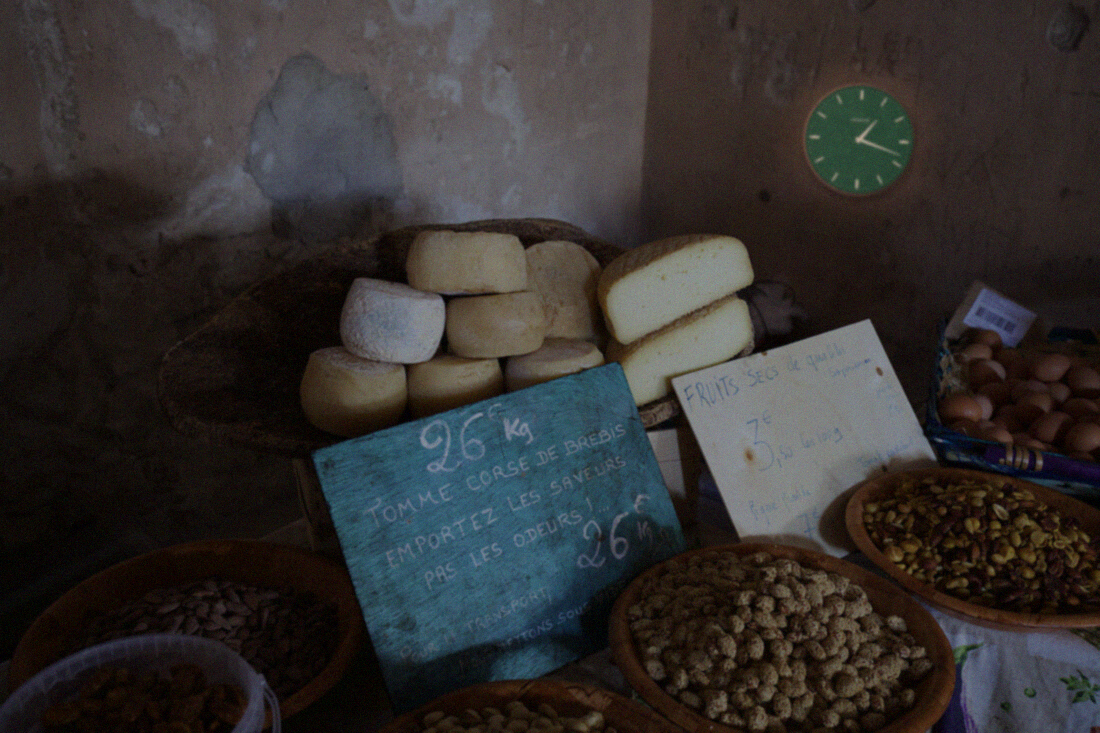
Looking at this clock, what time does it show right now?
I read 1:18
